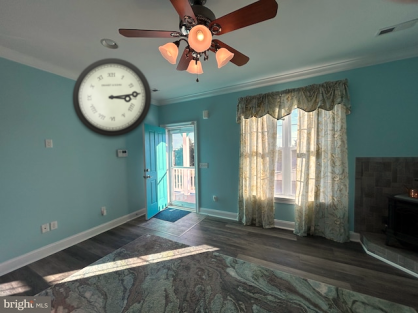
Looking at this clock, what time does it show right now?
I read 3:14
